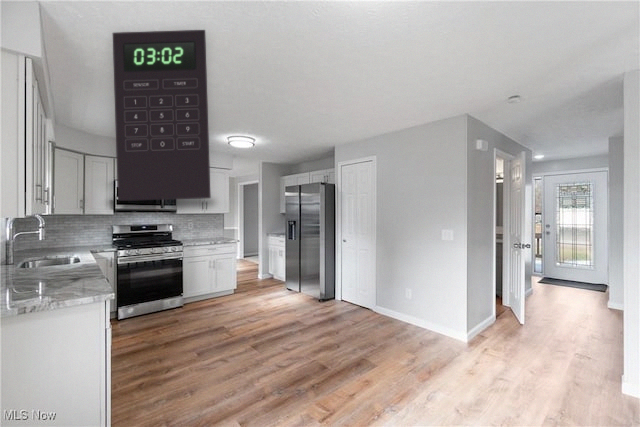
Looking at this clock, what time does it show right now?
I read 3:02
